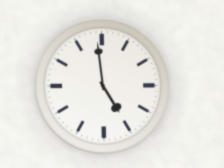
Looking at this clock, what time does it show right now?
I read 4:59
